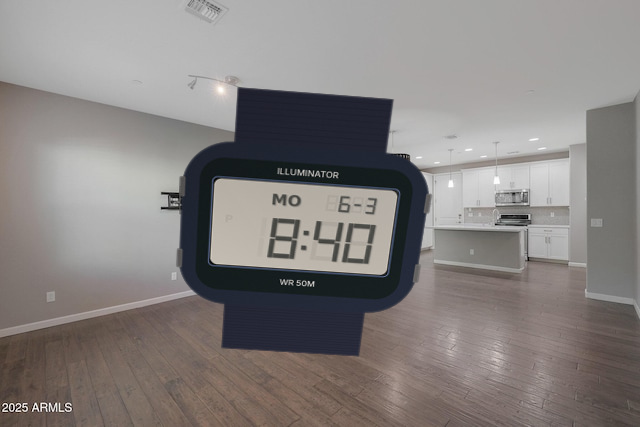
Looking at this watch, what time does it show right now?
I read 8:40
